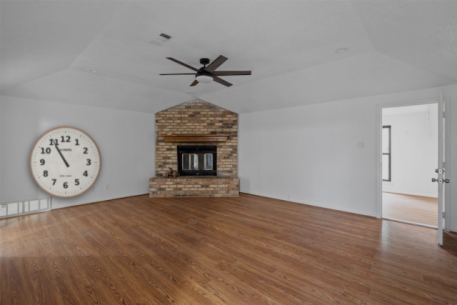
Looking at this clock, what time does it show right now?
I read 10:55
